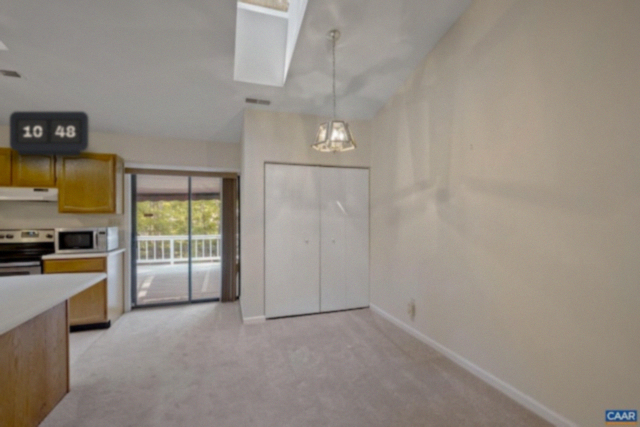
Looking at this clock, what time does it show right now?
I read 10:48
